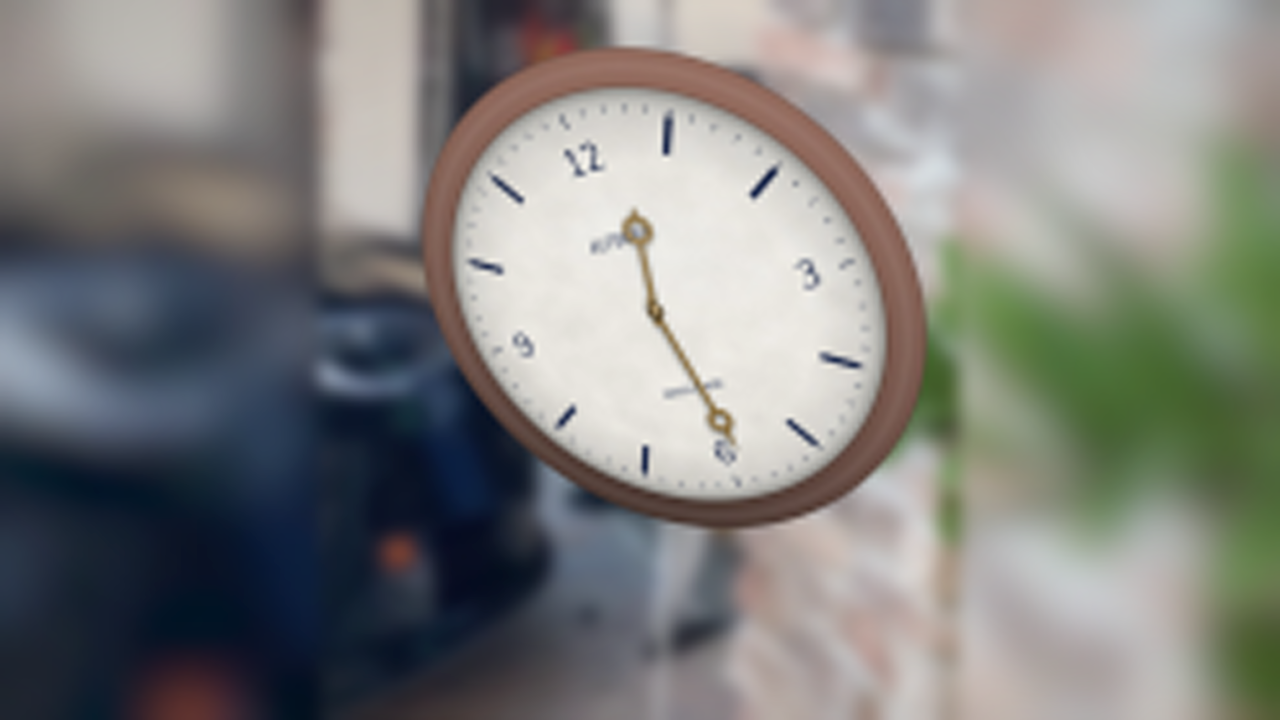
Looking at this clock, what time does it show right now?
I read 12:29
